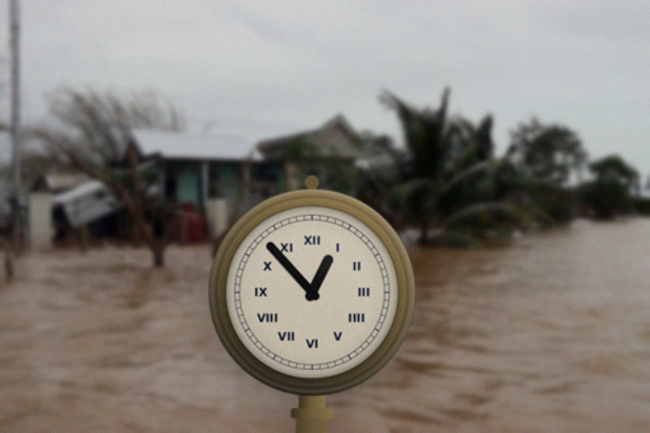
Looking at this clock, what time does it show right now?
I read 12:53
